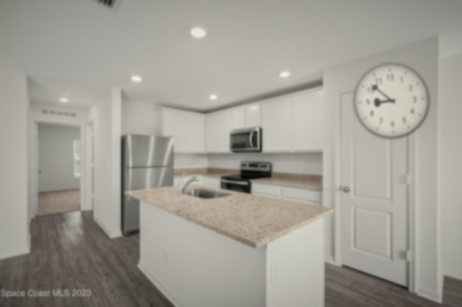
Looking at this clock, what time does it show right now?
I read 8:52
